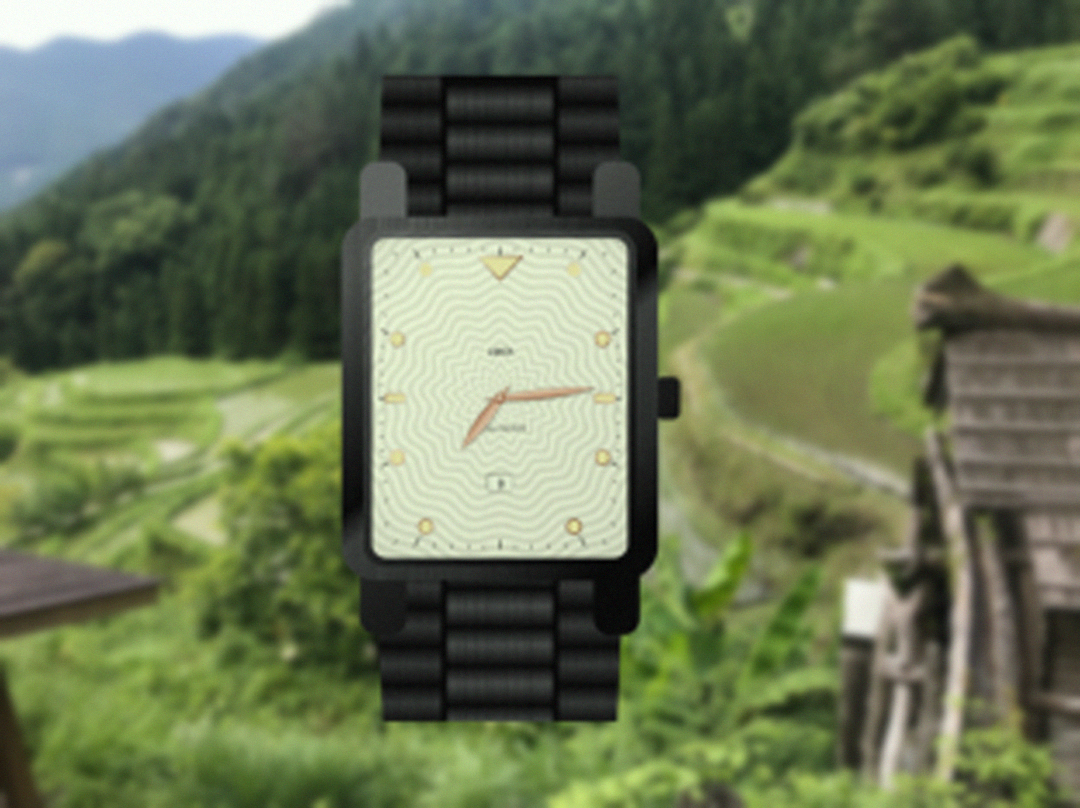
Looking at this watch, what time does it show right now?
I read 7:14
